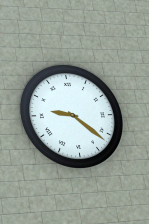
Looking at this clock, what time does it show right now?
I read 9:22
